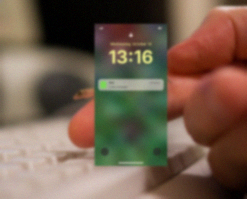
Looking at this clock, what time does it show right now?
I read 13:16
